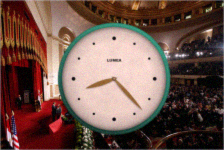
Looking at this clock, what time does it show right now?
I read 8:23
